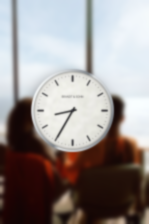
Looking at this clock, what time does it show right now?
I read 8:35
